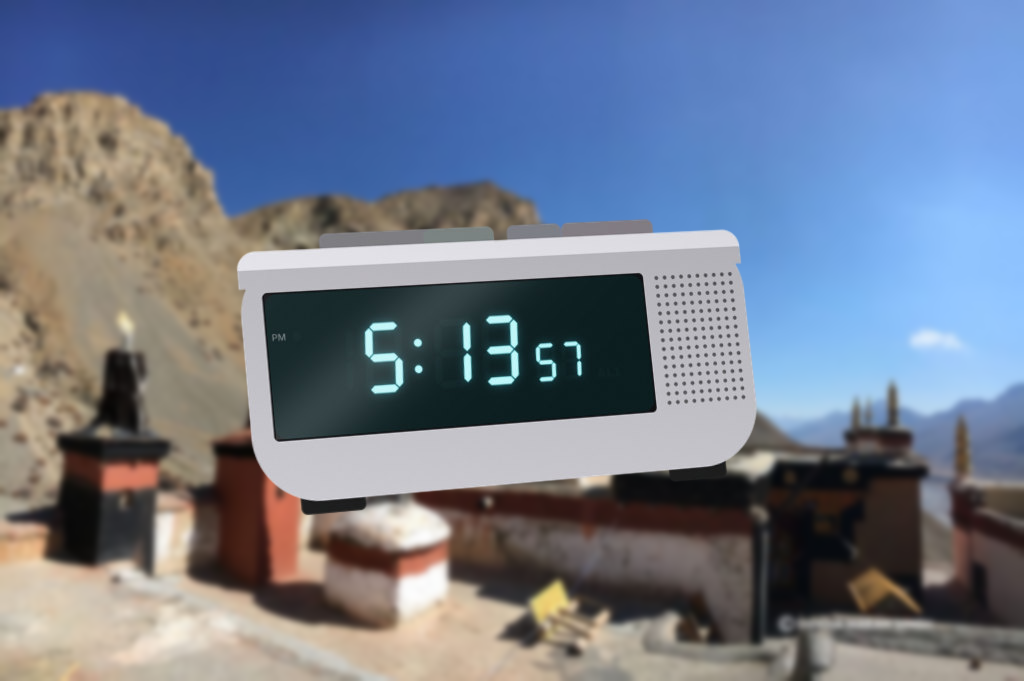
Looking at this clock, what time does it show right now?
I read 5:13:57
